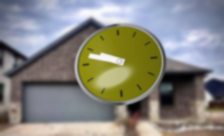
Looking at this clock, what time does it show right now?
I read 9:48
